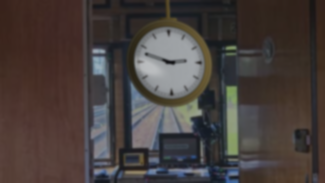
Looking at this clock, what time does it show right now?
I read 2:48
